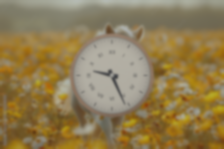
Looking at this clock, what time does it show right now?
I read 9:26
